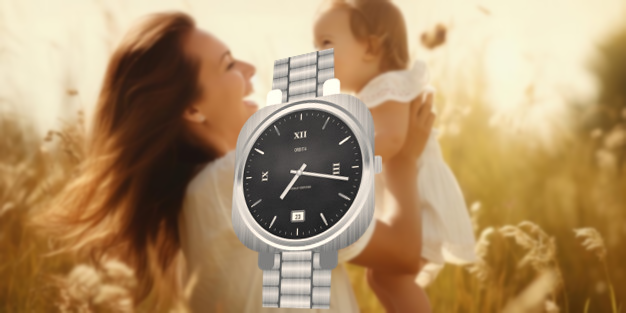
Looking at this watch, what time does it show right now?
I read 7:17
